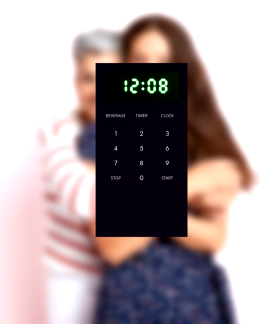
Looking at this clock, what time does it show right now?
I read 12:08
